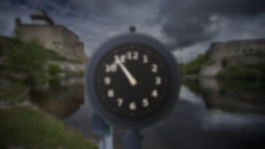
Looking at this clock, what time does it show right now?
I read 10:54
